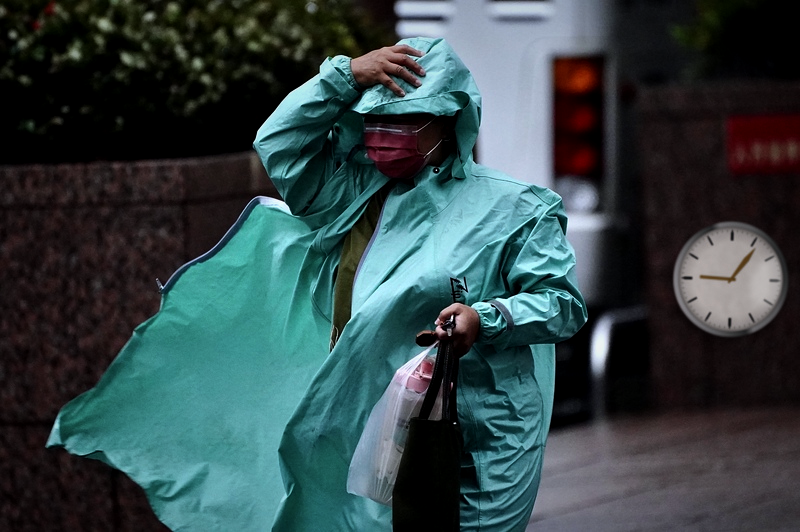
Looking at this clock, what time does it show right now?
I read 9:06
